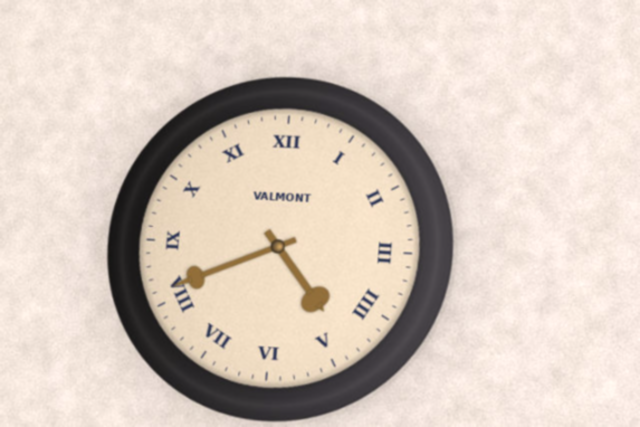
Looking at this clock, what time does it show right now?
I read 4:41
